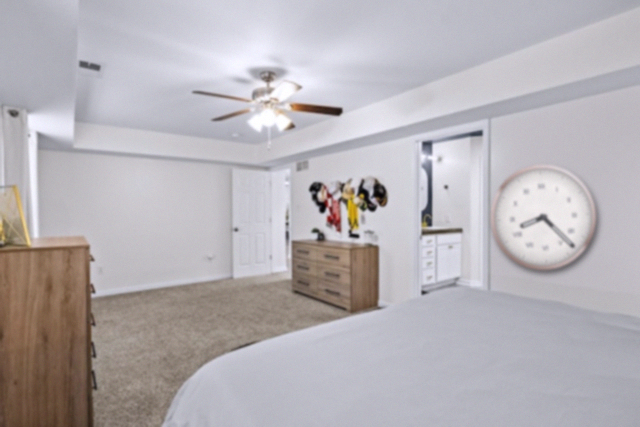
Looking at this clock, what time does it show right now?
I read 8:23
